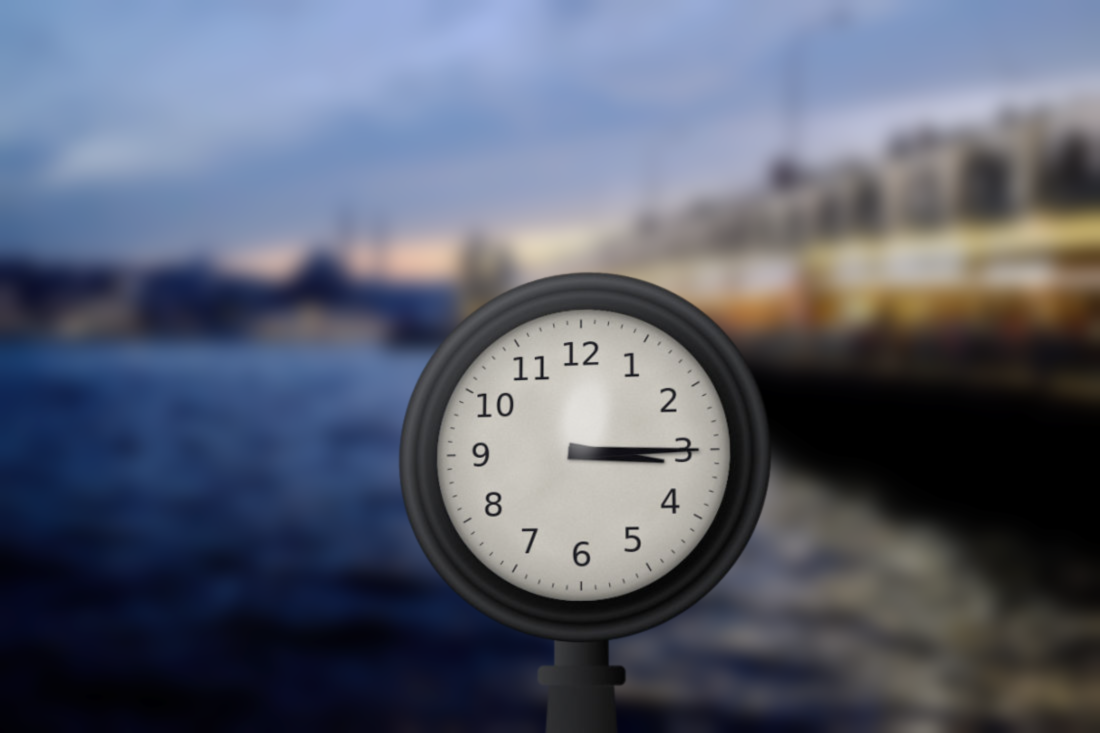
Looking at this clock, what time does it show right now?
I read 3:15
